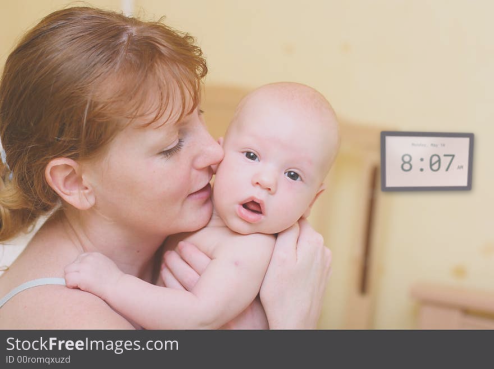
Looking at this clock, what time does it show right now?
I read 8:07
